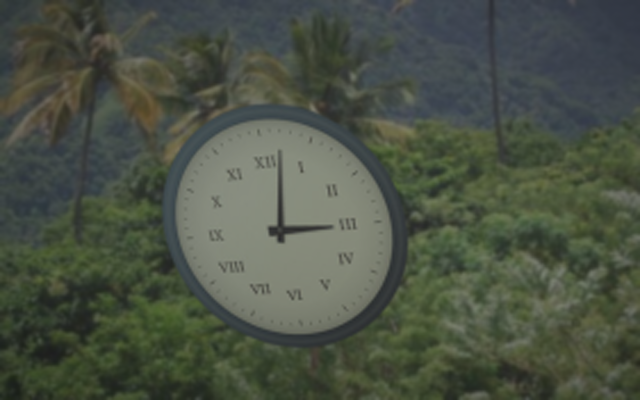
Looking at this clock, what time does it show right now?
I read 3:02
